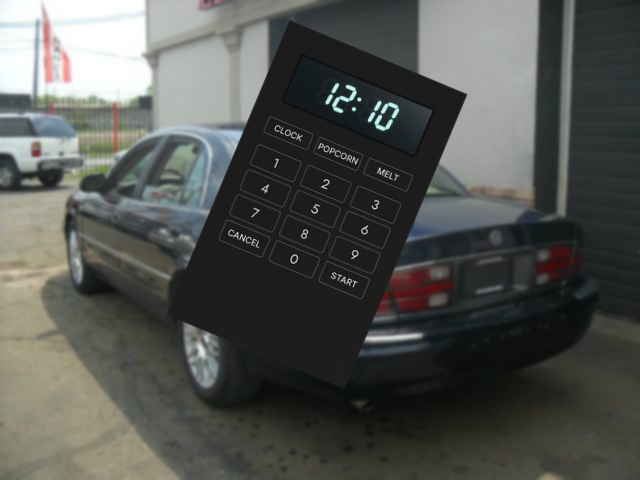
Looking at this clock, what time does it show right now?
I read 12:10
